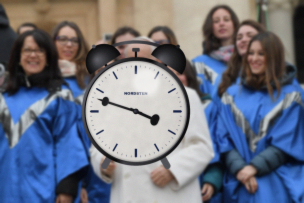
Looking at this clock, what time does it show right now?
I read 3:48
